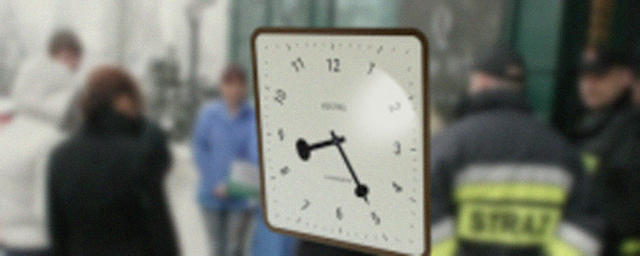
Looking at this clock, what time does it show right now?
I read 8:25
